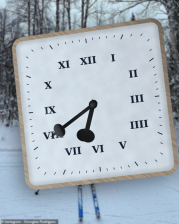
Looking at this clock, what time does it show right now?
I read 6:40
